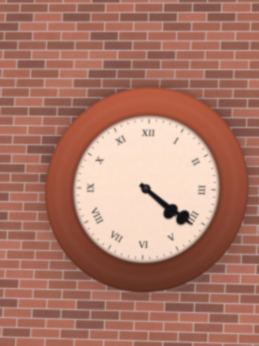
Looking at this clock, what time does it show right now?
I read 4:21
